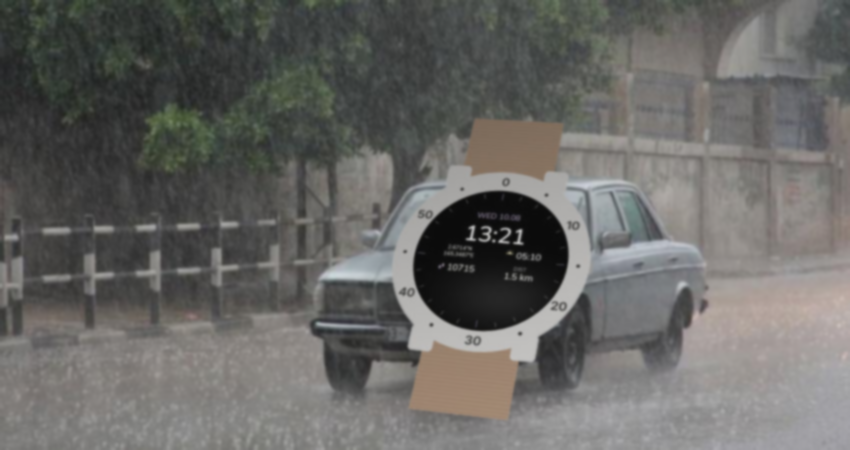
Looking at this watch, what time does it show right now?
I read 13:21
